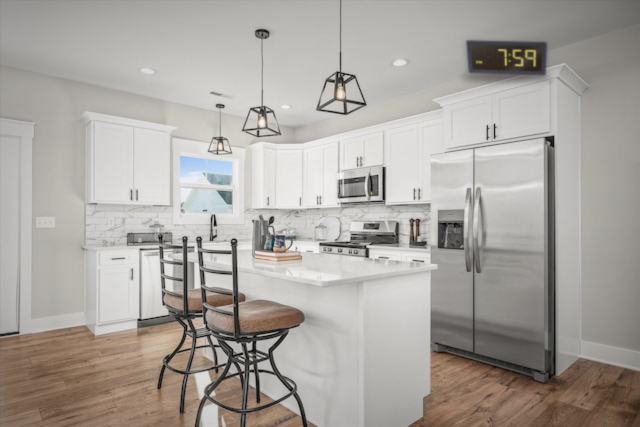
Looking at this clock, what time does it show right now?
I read 7:59
